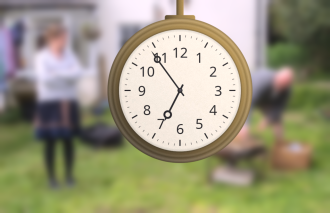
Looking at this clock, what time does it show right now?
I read 6:54
